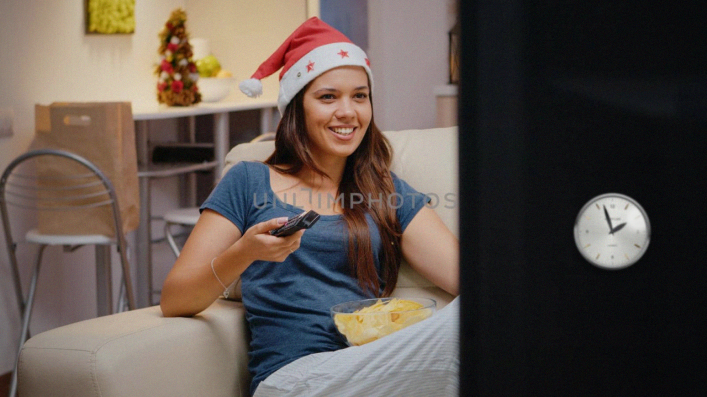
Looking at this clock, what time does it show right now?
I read 1:57
